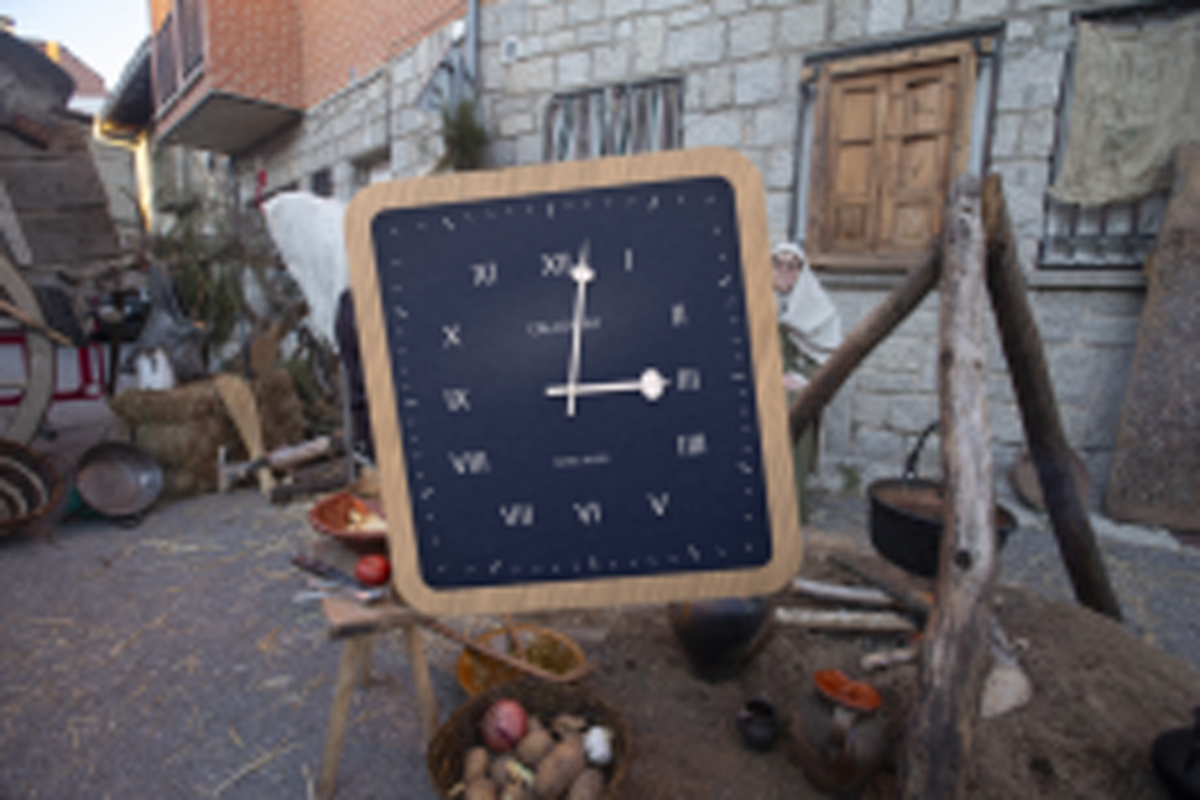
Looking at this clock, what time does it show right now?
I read 3:02
